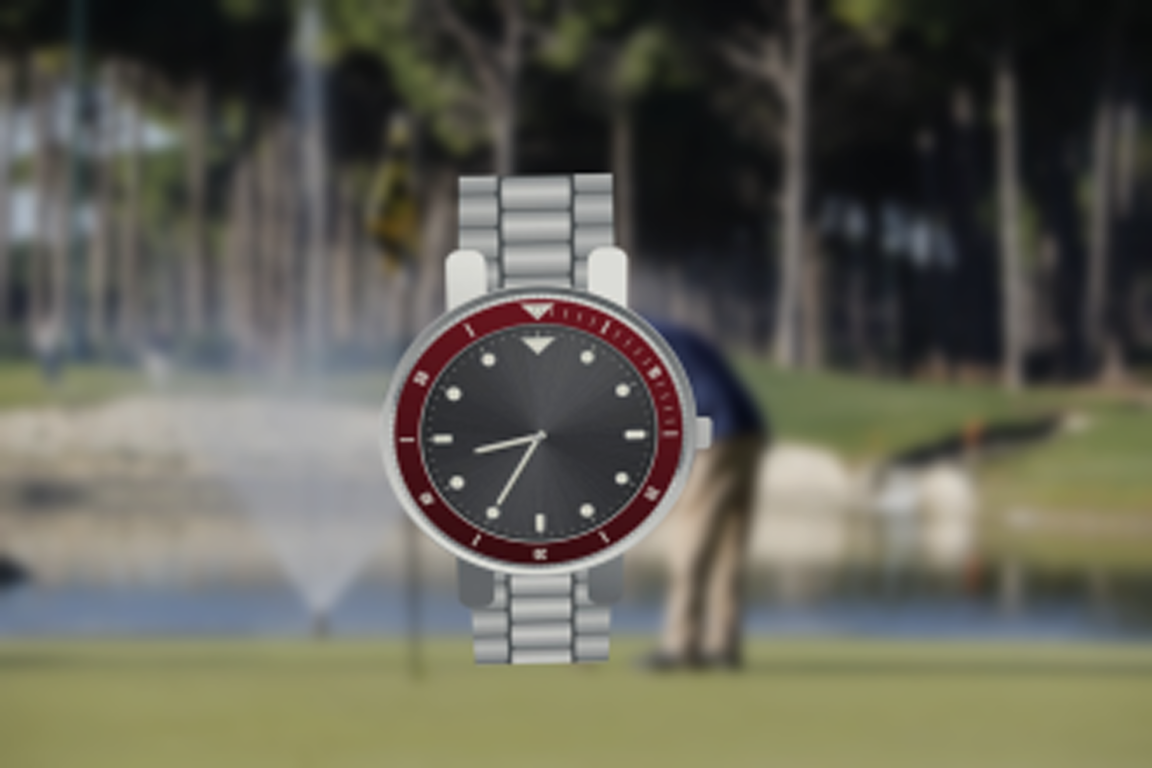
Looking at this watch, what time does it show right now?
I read 8:35
